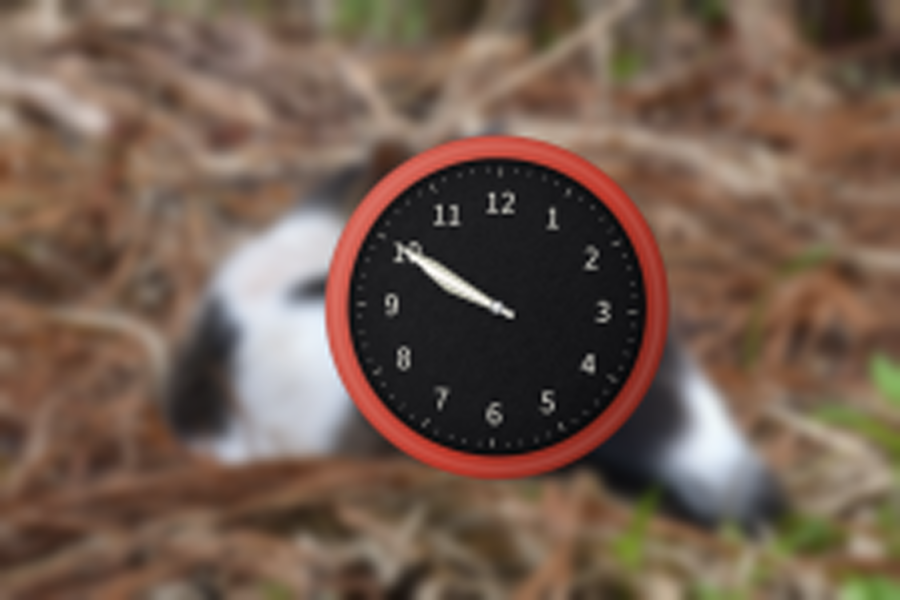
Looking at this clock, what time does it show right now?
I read 9:50
